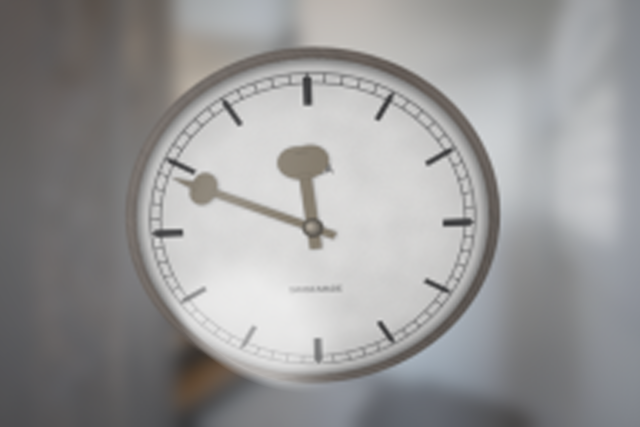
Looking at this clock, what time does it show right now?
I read 11:49
